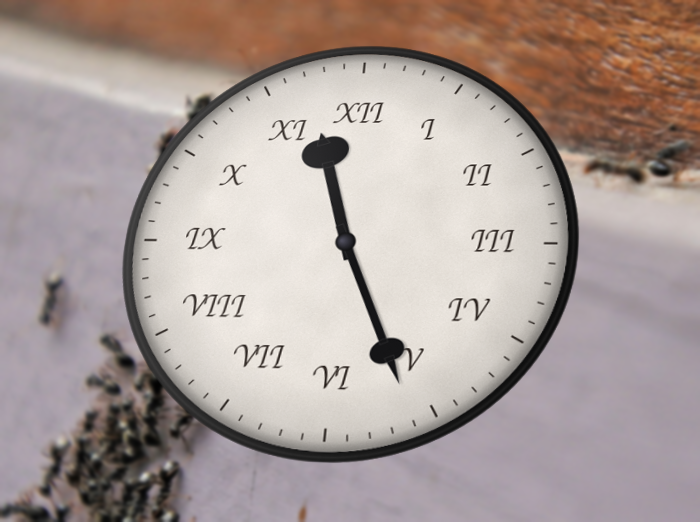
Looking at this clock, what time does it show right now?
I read 11:26
